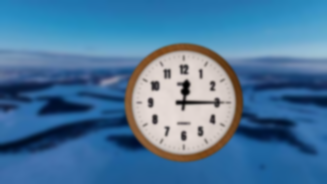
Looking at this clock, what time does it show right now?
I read 12:15
